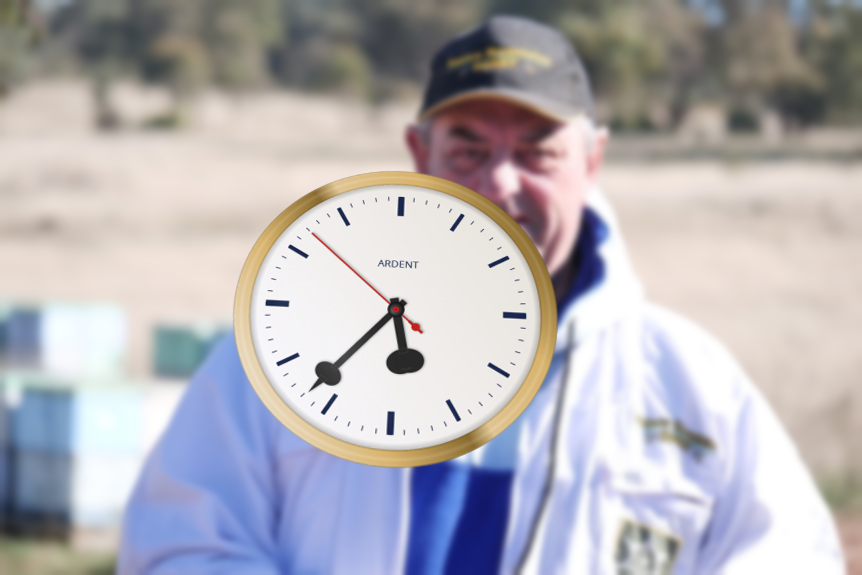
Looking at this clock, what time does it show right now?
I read 5:36:52
